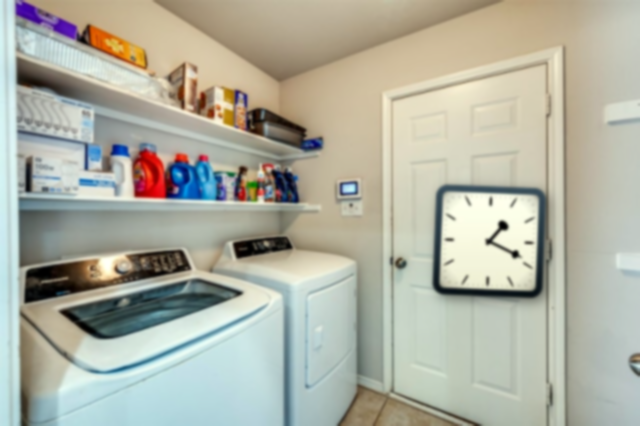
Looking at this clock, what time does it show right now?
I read 1:19
